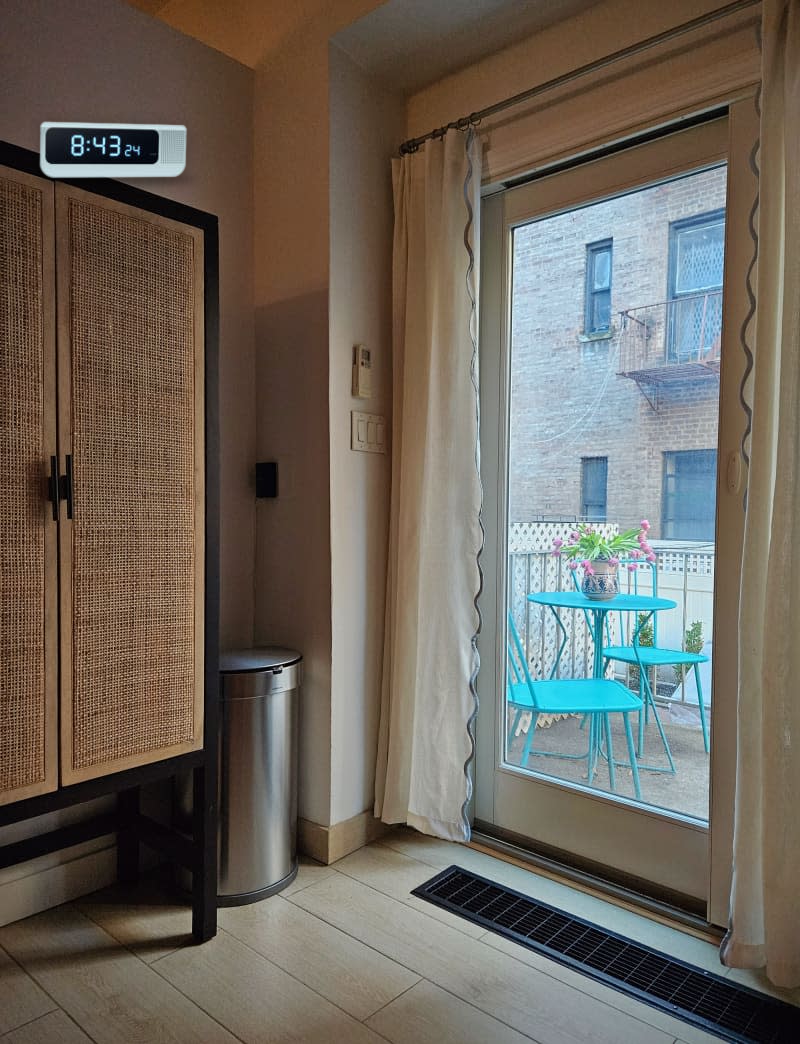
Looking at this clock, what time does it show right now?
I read 8:43:24
